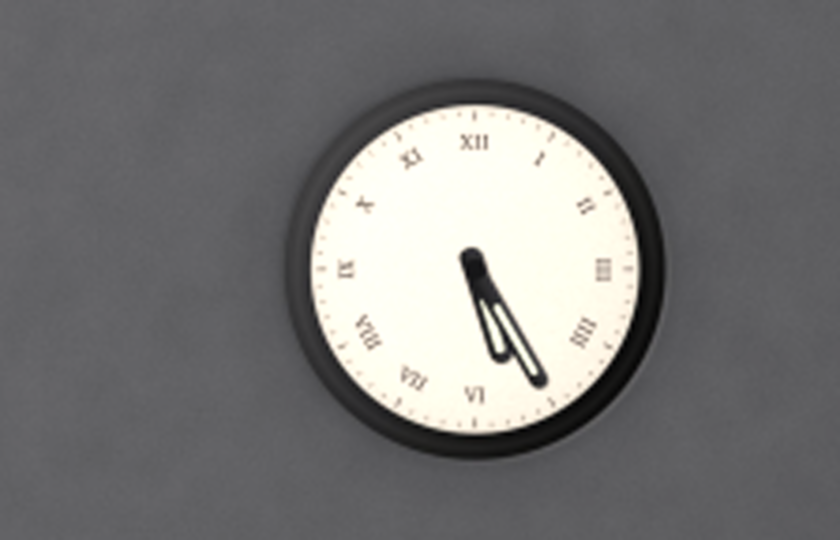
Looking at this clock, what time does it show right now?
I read 5:25
